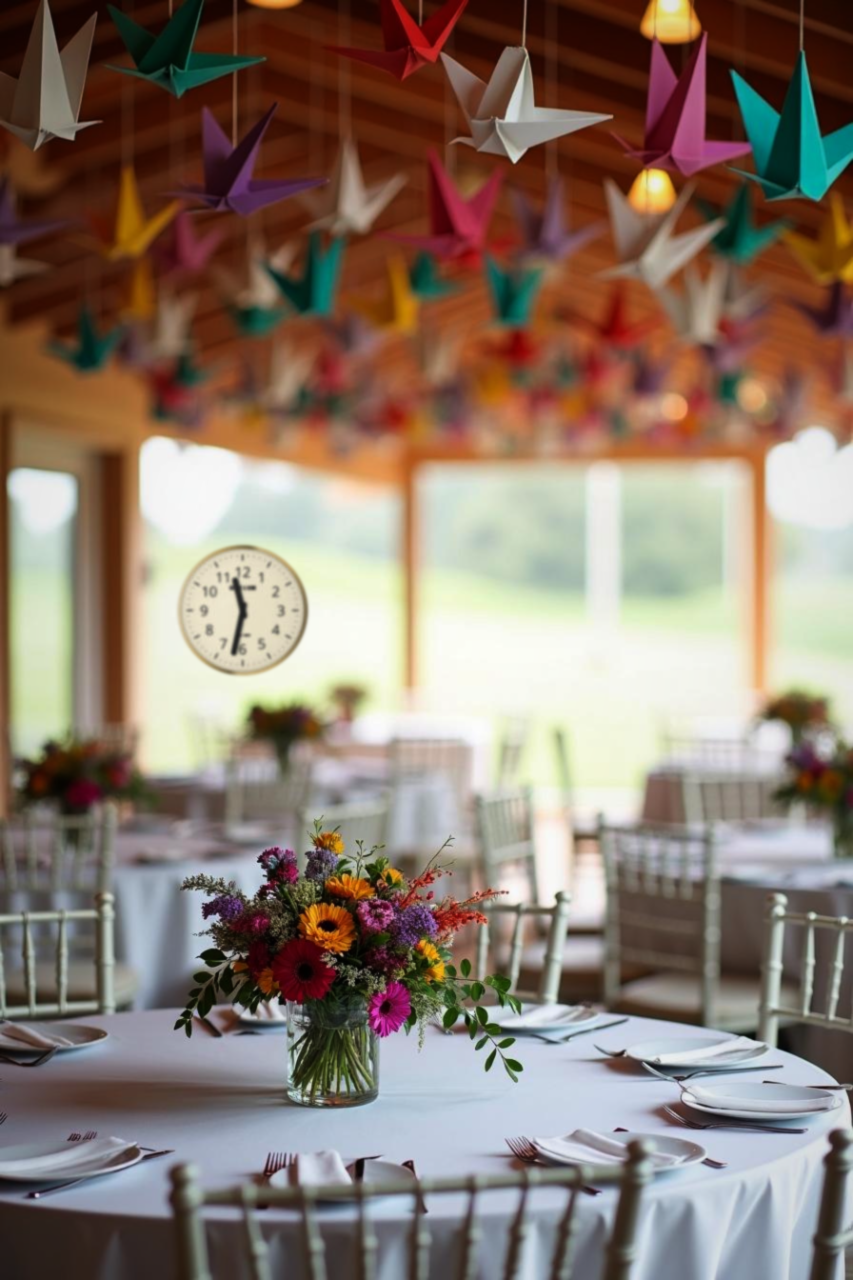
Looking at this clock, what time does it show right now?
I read 11:32
